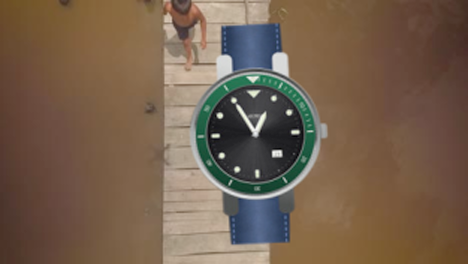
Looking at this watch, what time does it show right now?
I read 12:55
